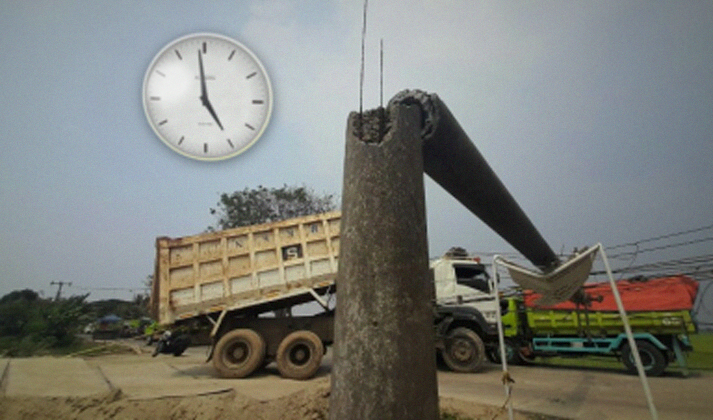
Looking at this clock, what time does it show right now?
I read 4:59
